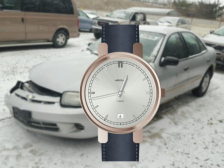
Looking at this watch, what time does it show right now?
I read 12:43
